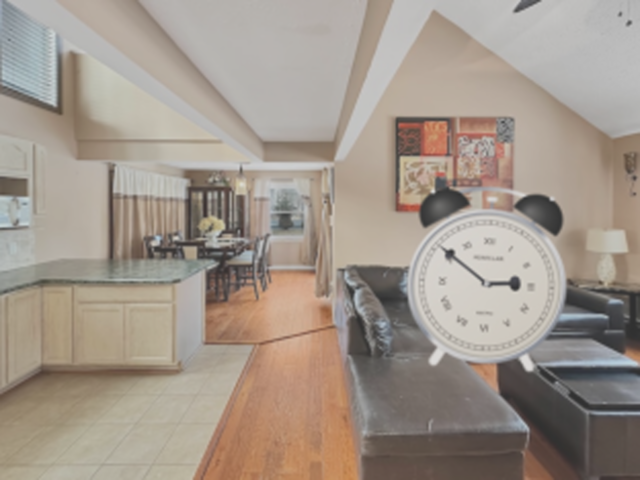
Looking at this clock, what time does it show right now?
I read 2:51
